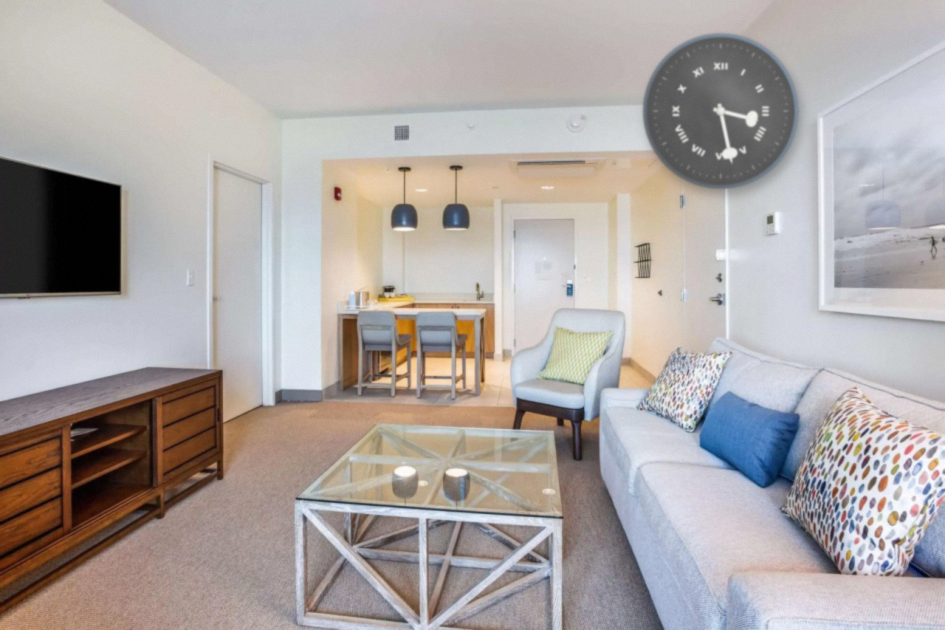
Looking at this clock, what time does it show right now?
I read 3:28
